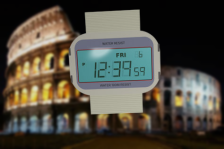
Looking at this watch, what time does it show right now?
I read 12:39:59
